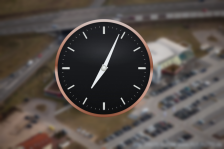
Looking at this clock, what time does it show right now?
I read 7:04
